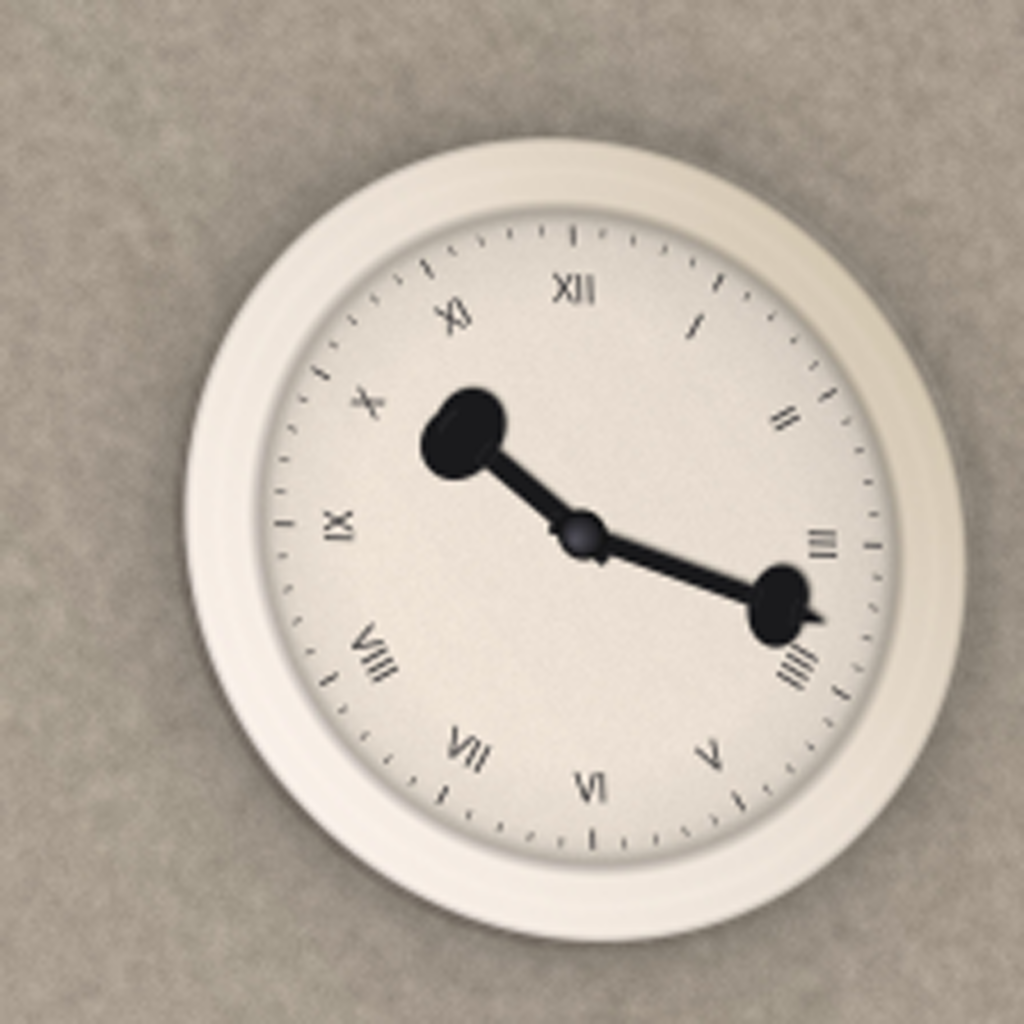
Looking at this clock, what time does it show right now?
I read 10:18
